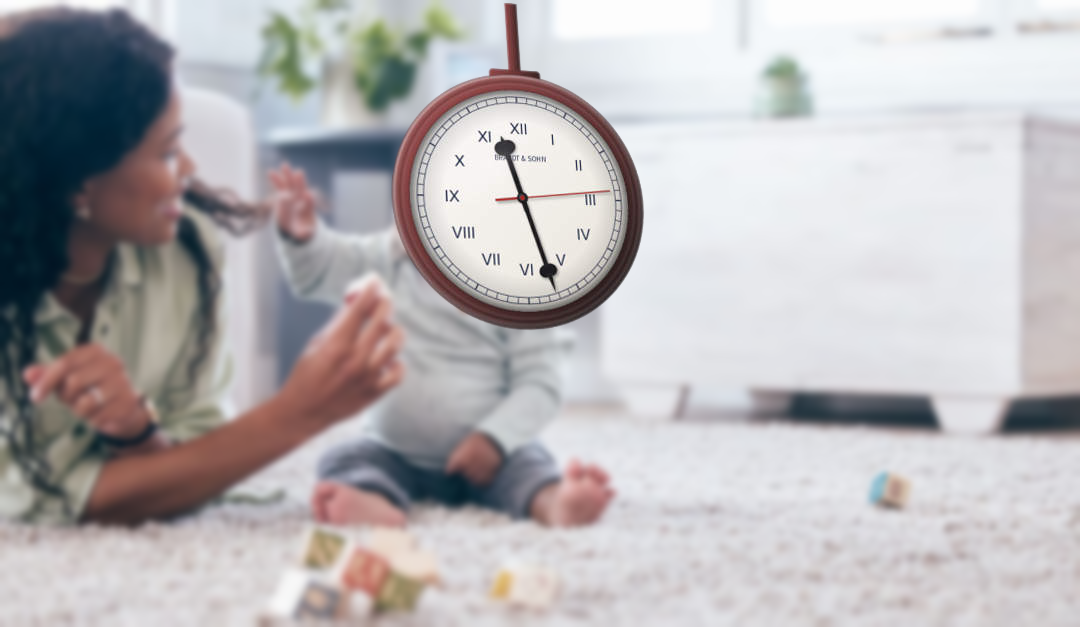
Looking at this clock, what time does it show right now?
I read 11:27:14
